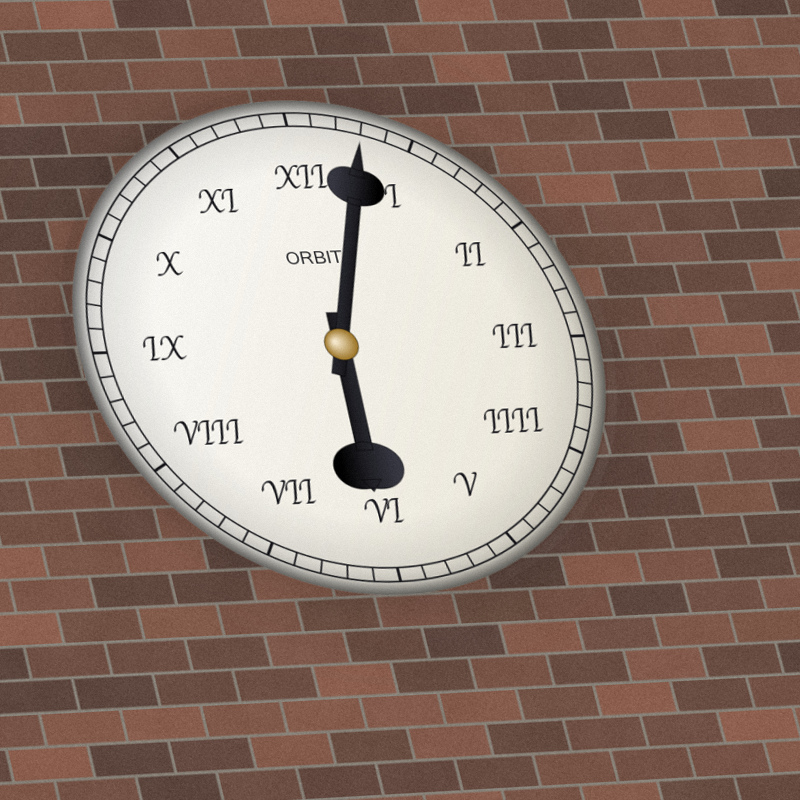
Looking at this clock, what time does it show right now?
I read 6:03
